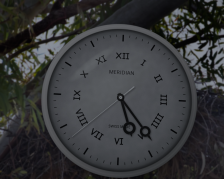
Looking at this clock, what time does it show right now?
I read 5:23:38
